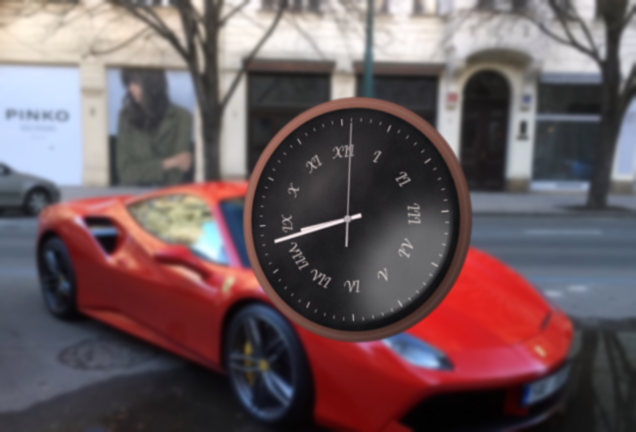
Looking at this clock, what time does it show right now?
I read 8:43:01
